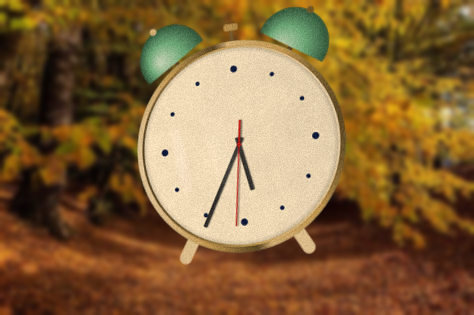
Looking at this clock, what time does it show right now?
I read 5:34:31
